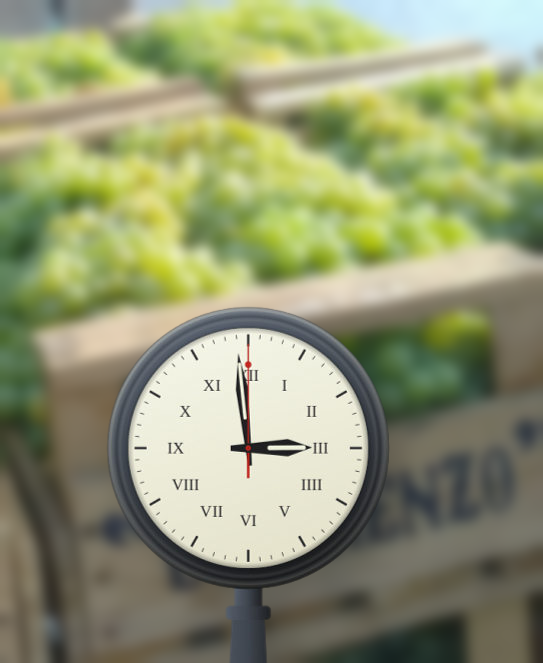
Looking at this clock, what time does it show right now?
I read 2:59:00
